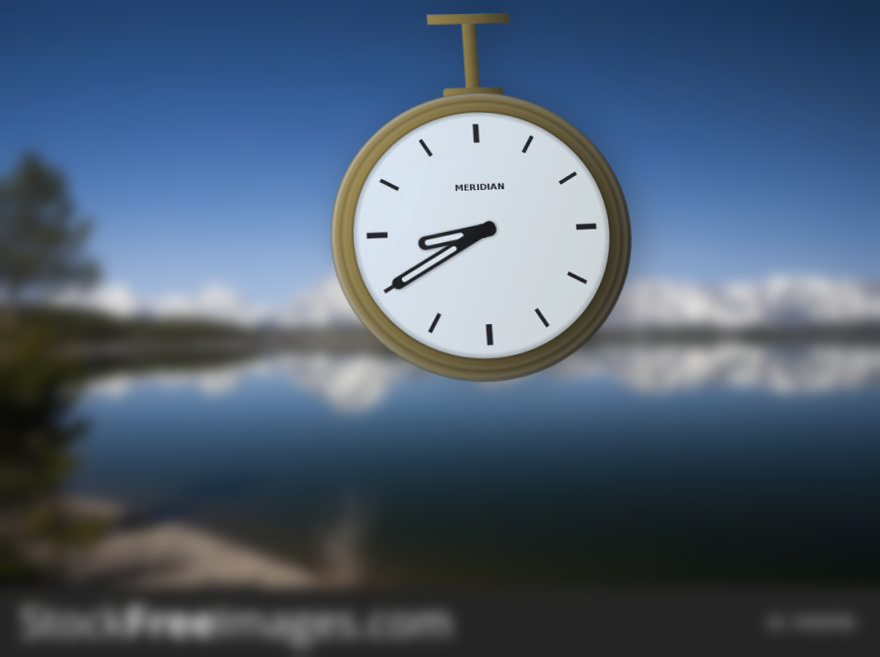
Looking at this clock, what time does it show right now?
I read 8:40
